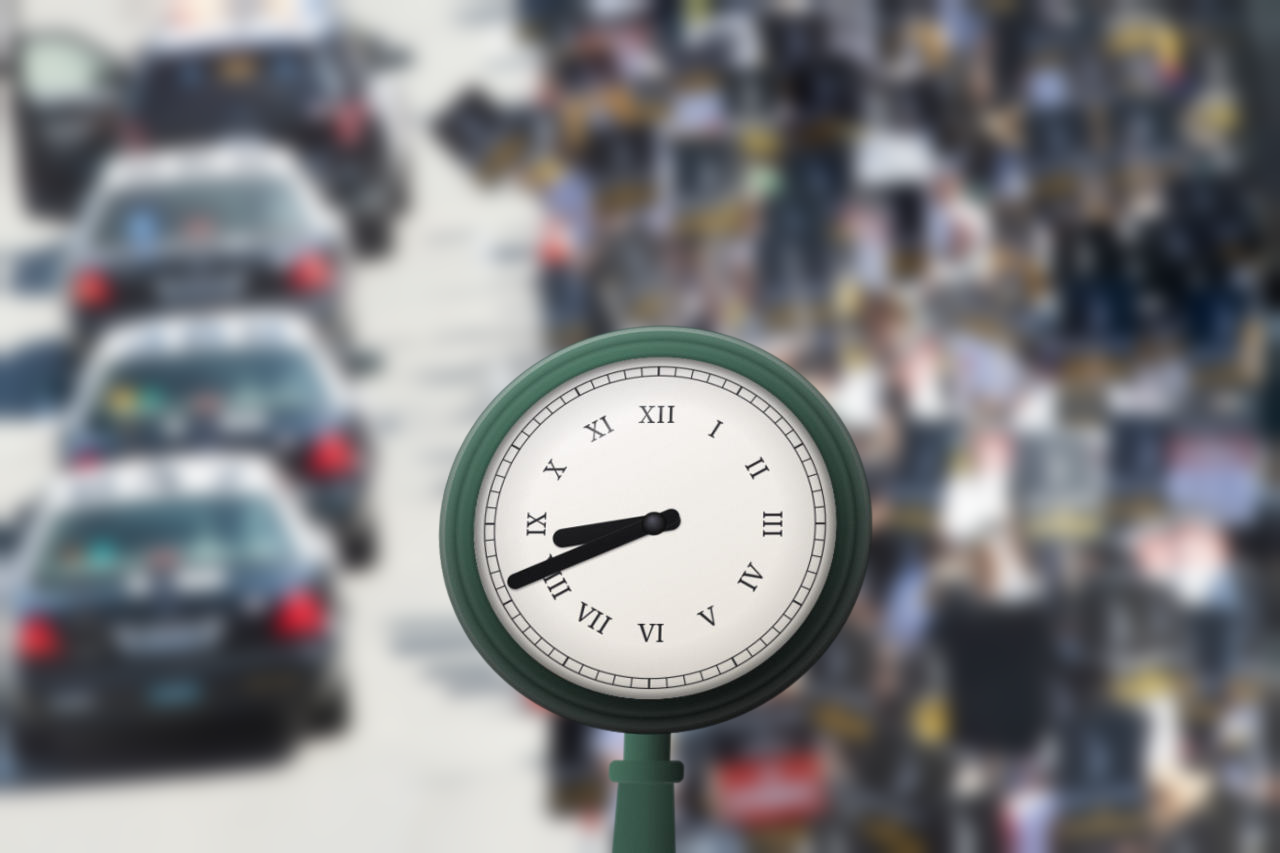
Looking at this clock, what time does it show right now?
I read 8:41
